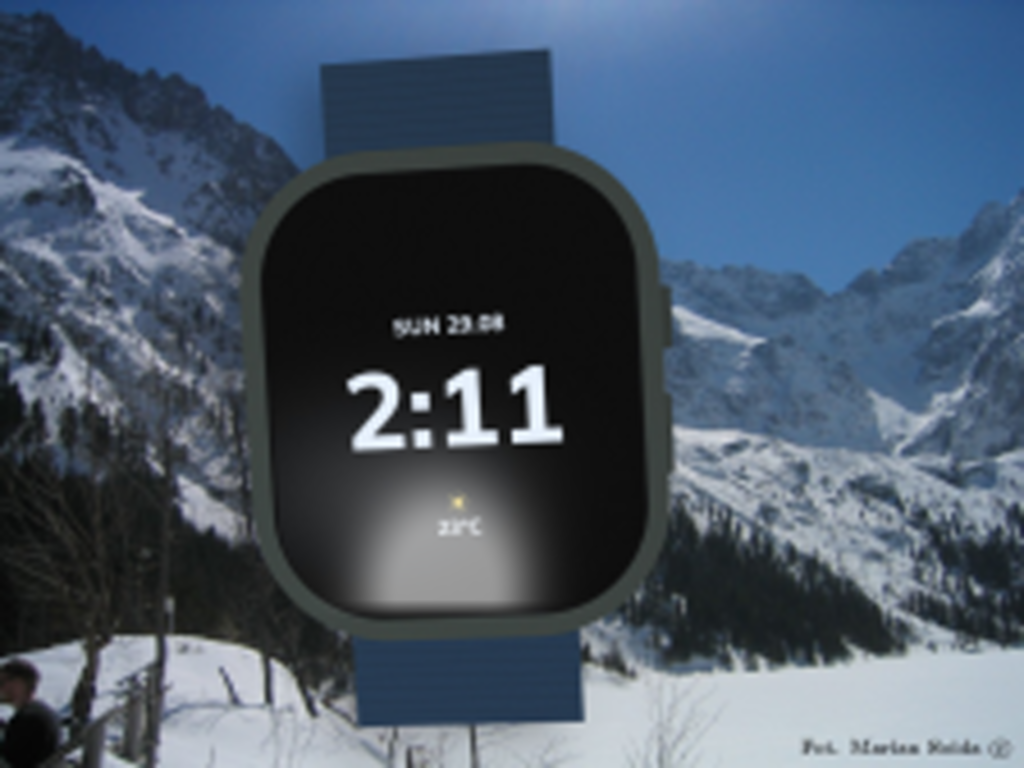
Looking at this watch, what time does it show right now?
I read 2:11
